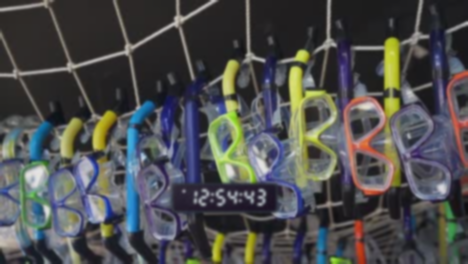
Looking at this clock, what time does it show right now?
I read 12:54:43
